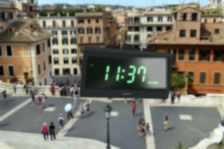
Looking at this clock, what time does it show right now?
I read 11:37
